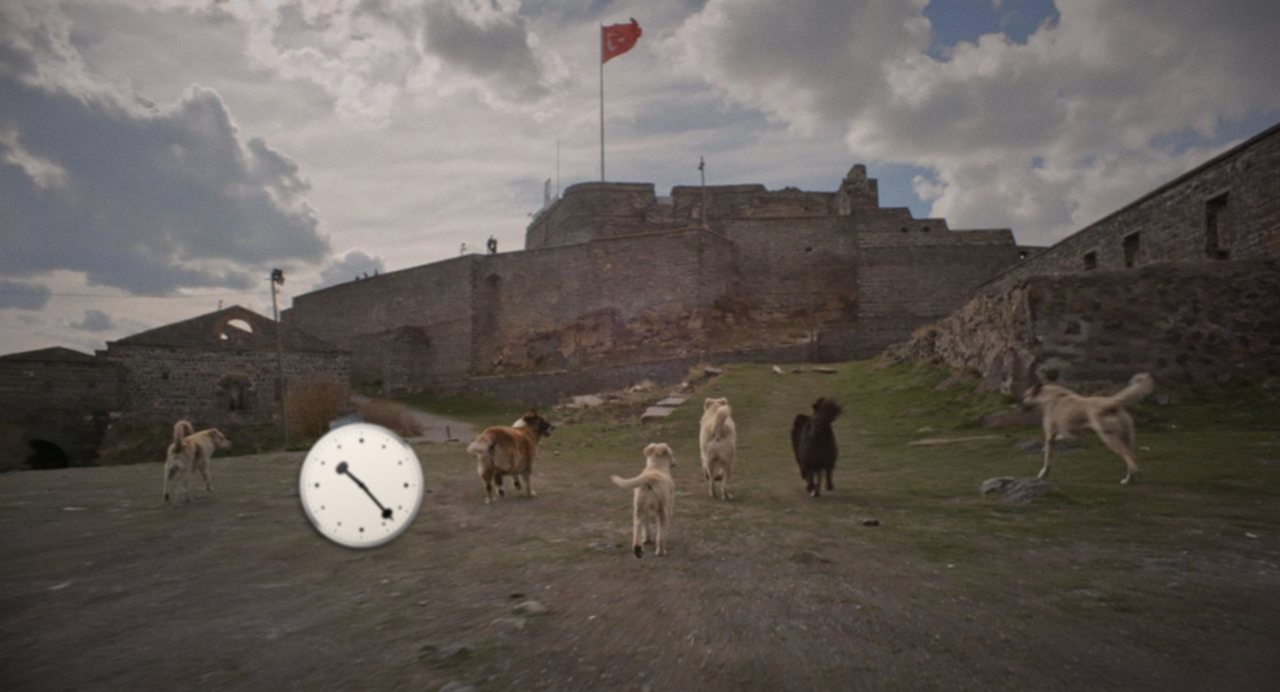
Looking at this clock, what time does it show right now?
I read 10:23
